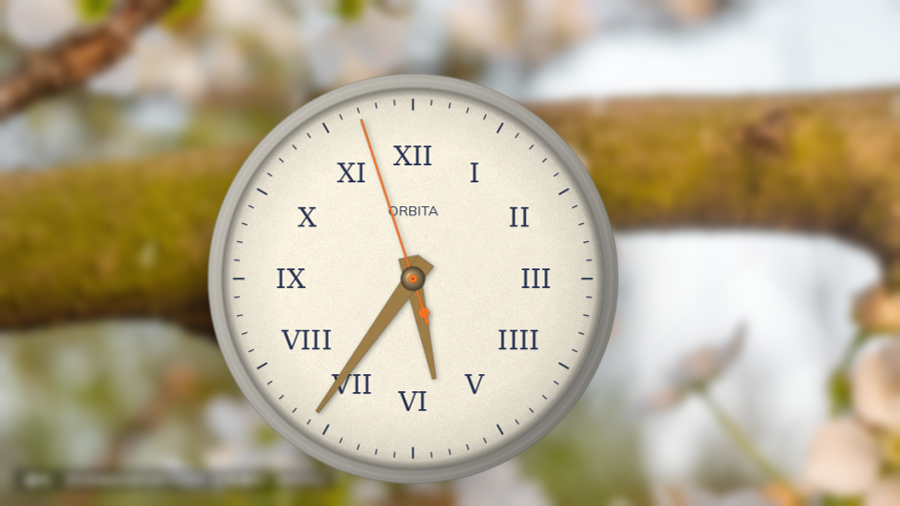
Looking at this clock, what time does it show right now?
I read 5:35:57
